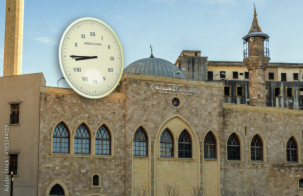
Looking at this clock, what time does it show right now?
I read 8:45
